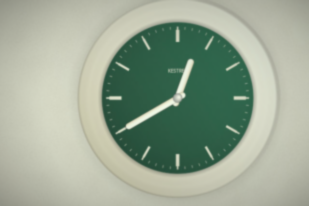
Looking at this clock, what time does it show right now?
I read 12:40
